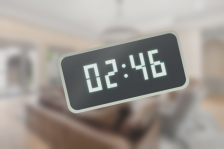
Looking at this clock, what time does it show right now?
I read 2:46
